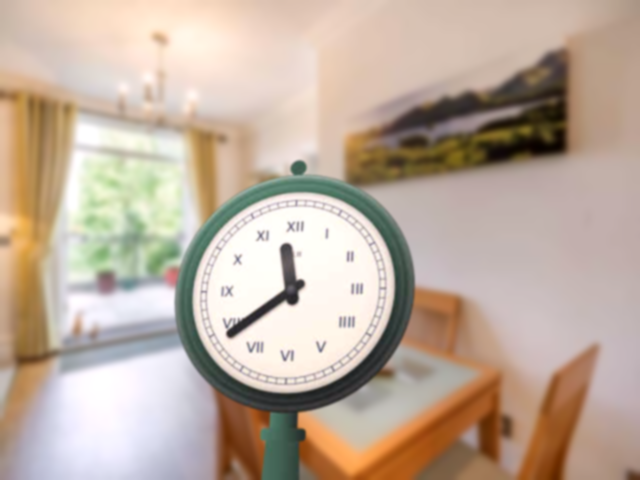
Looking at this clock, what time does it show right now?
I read 11:39
